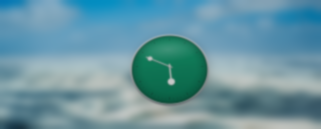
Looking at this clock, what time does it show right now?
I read 5:49
